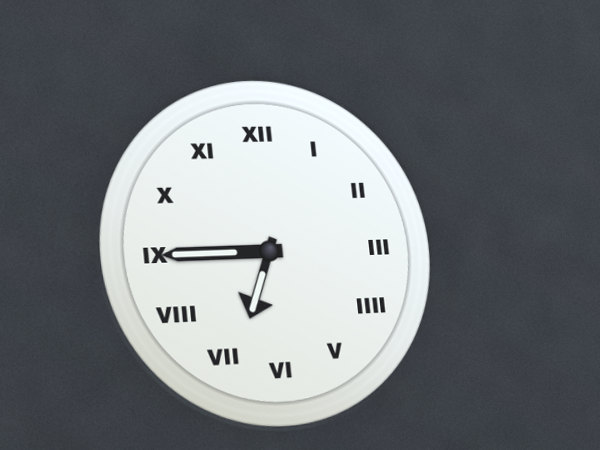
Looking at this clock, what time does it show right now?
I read 6:45
